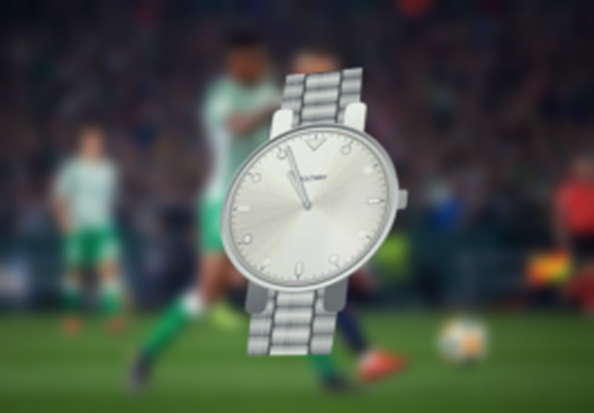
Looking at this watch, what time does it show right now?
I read 10:56
